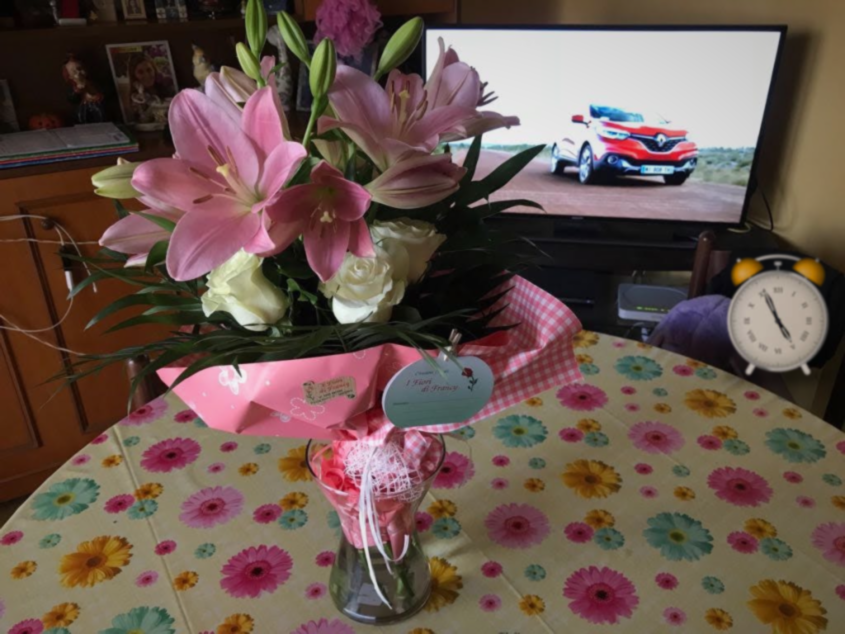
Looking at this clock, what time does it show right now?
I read 4:56
